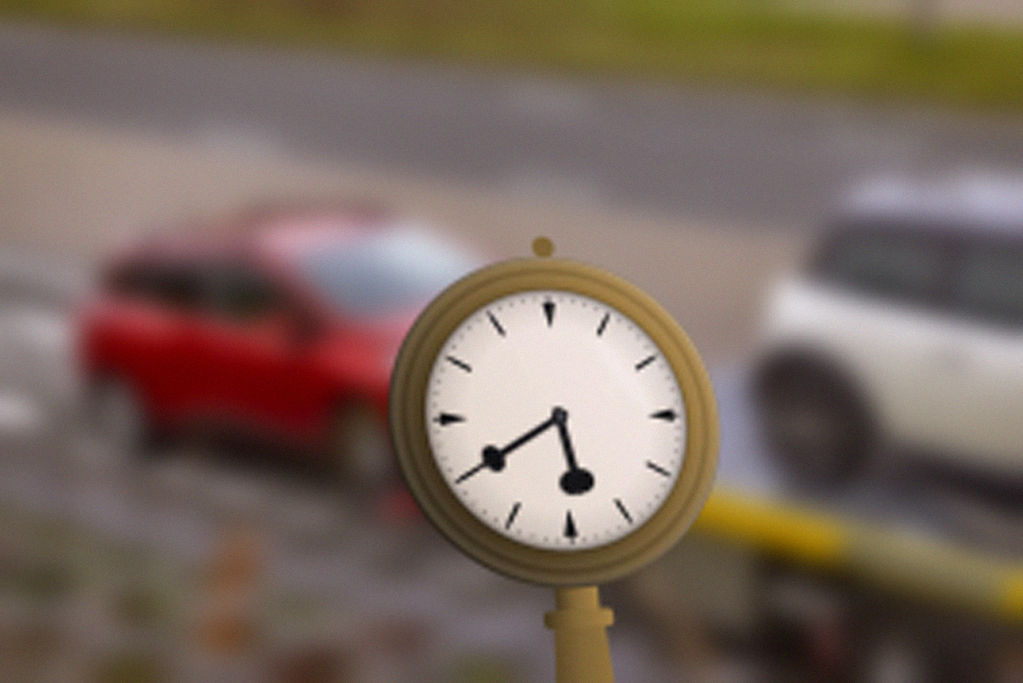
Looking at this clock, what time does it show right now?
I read 5:40
